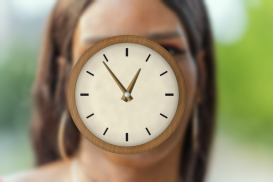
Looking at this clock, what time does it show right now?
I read 12:54
